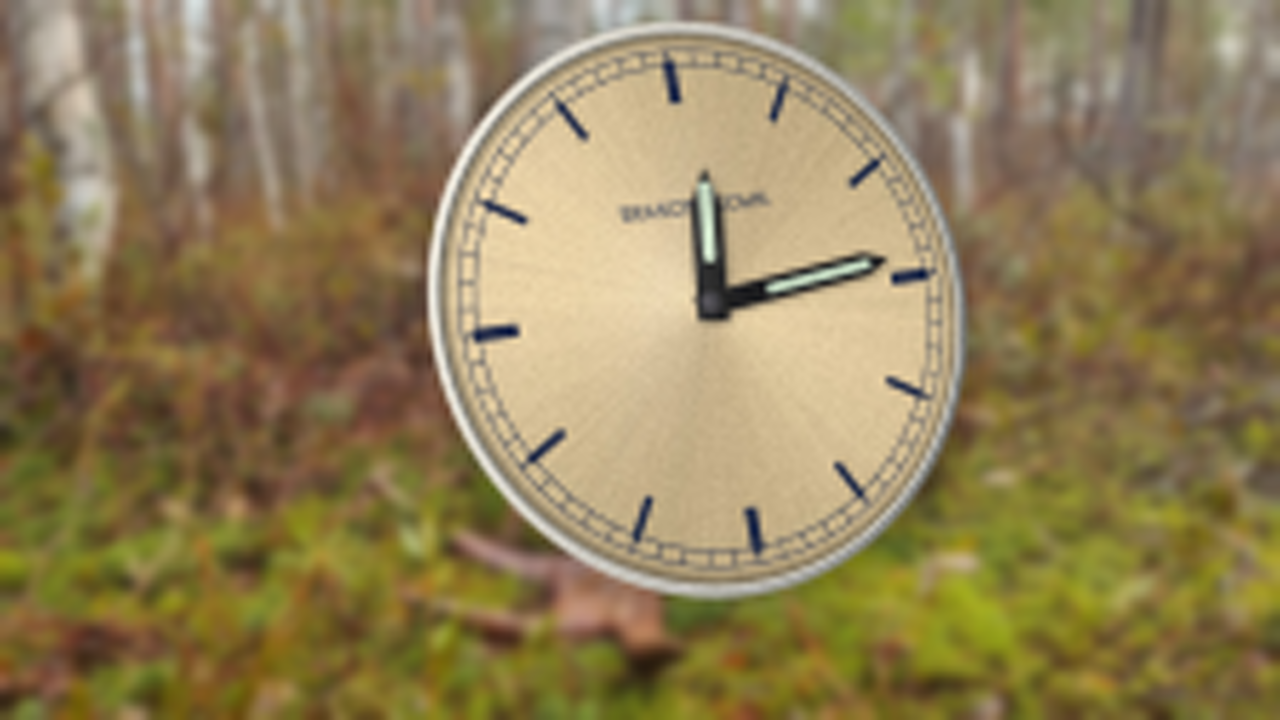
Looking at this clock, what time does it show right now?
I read 12:14
